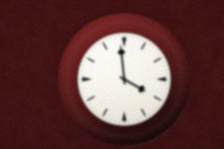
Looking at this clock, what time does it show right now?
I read 3:59
